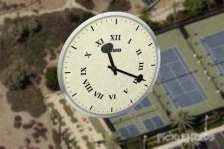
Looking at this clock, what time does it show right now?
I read 11:19
